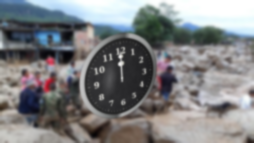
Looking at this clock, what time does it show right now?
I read 12:00
